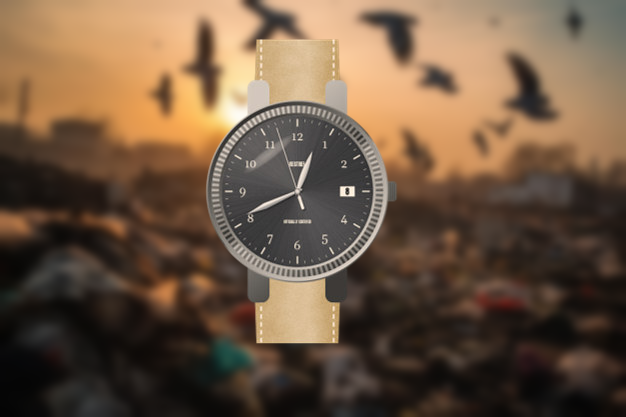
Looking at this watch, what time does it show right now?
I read 12:40:57
